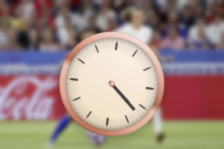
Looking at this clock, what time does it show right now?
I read 4:22
